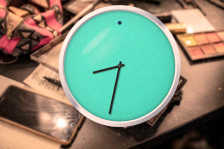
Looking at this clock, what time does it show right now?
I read 8:32
